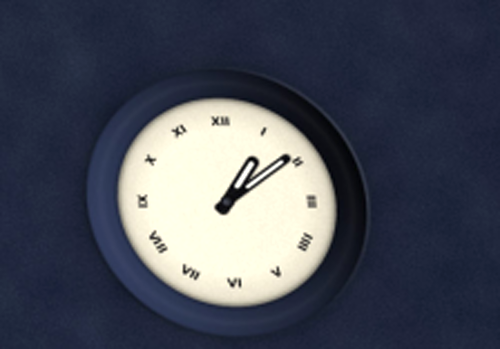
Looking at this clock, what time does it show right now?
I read 1:09
